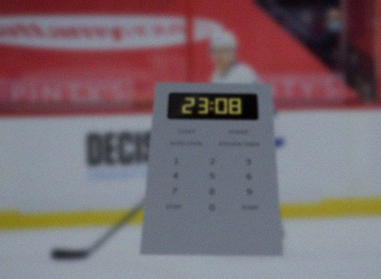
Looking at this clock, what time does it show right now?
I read 23:08
